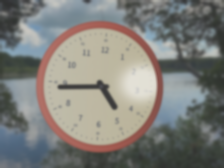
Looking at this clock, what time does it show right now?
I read 4:44
